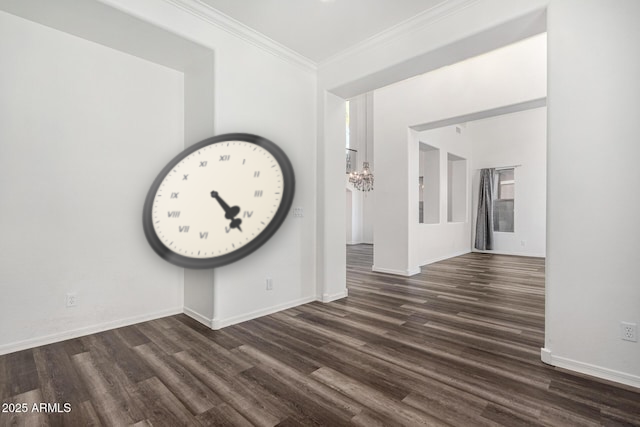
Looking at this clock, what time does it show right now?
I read 4:23
